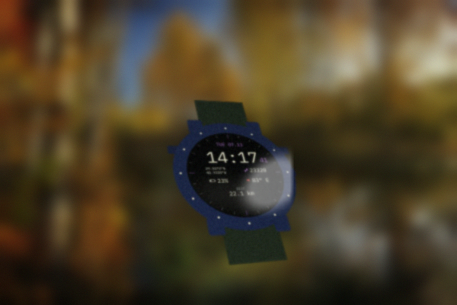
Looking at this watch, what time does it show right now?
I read 14:17
